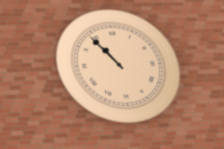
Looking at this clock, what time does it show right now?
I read 10:54
